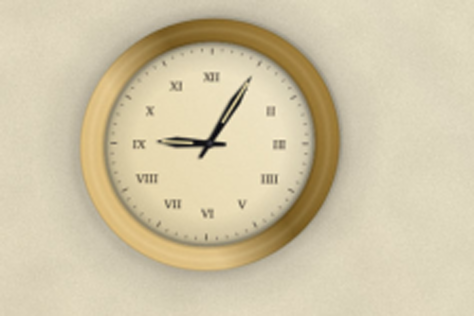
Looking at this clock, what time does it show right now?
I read 9:05
